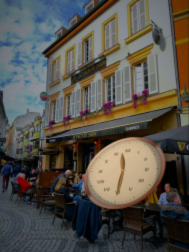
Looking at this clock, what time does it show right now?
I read 11:30
